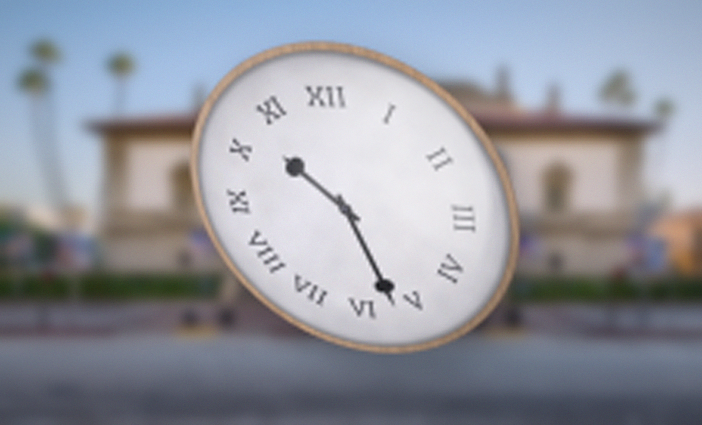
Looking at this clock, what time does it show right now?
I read 10:27
